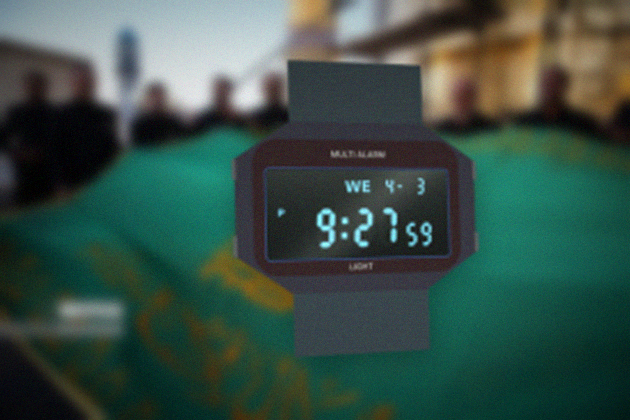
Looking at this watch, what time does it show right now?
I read 9:27:59
